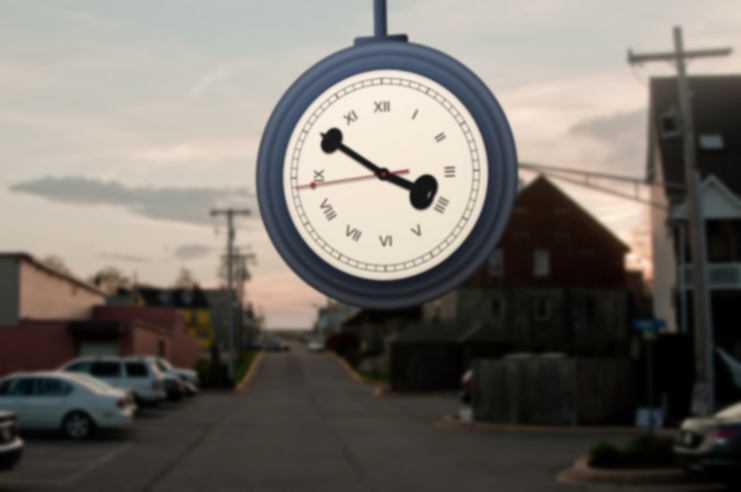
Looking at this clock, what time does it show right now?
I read 3:50:44
